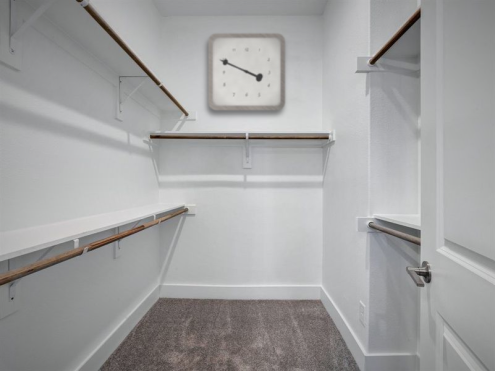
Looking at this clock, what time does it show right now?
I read 3:49
